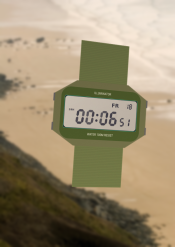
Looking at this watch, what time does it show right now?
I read 0:06:51
